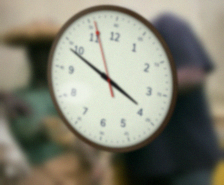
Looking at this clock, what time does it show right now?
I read 3:48:56
